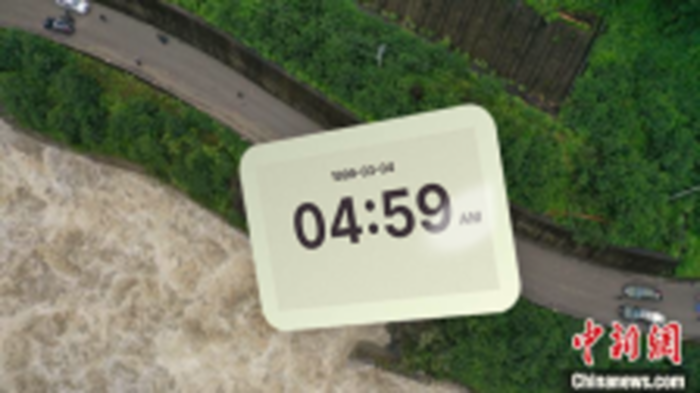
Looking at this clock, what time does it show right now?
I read 4:59
